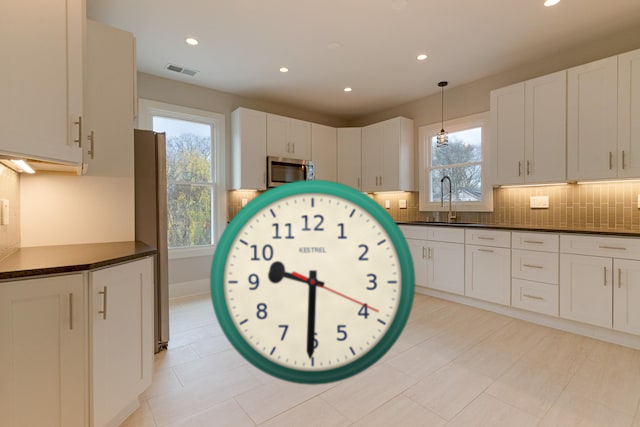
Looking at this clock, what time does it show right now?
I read 9:30:19
